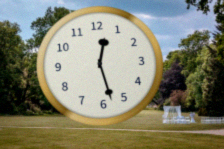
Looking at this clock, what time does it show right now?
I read 12:28
